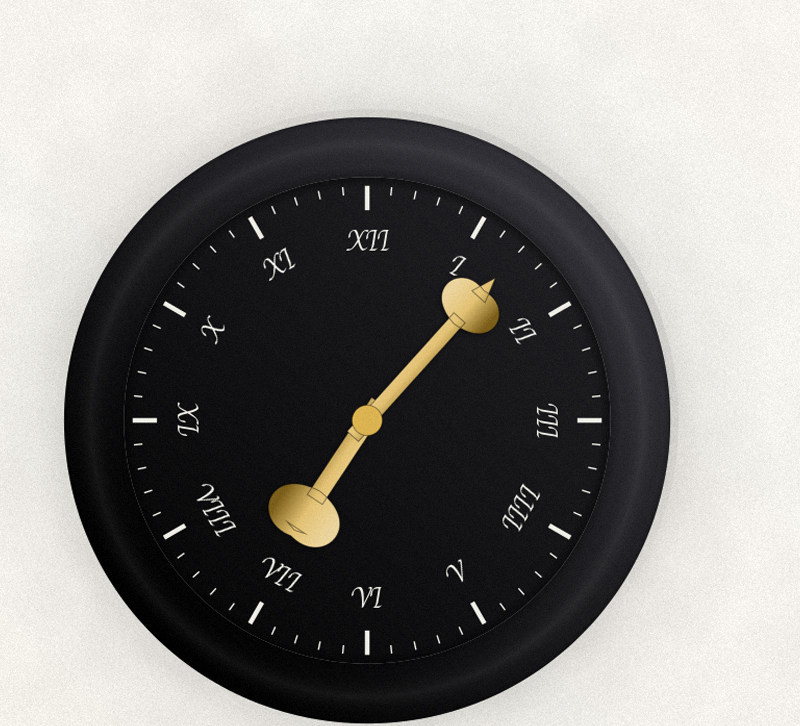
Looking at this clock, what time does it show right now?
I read 7:07
